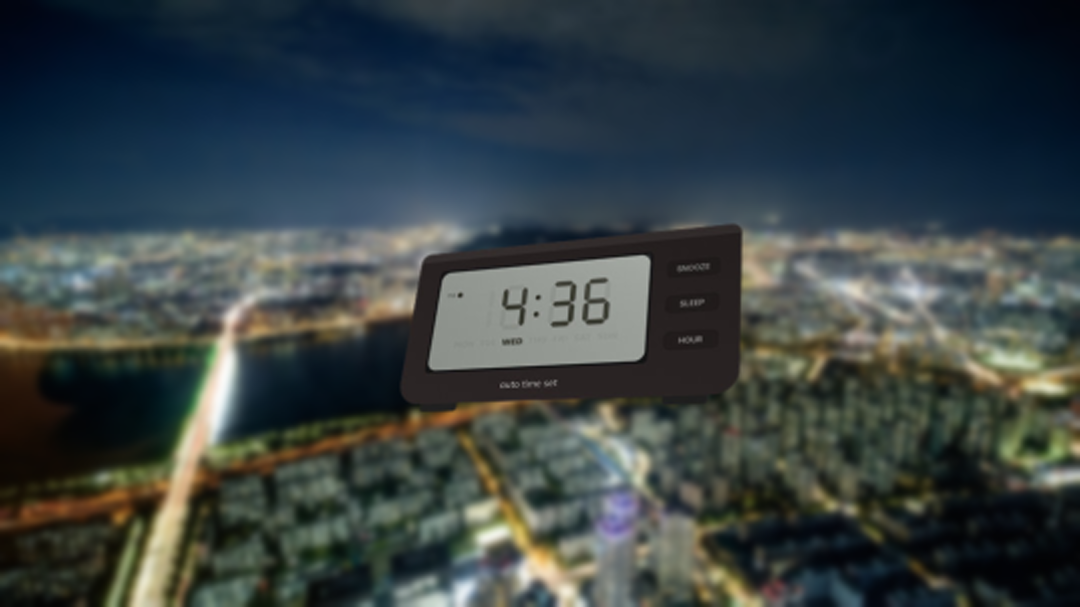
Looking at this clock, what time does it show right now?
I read 4:36
